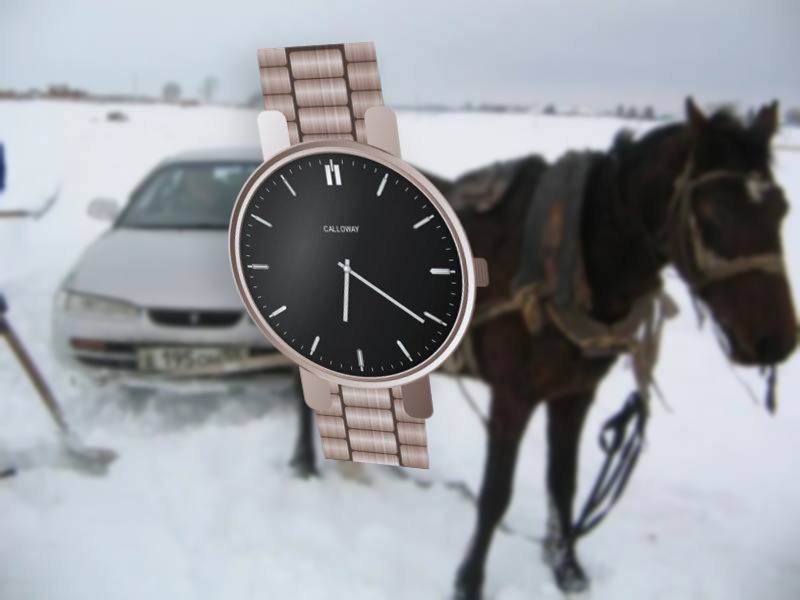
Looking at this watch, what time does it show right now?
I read 6:21
